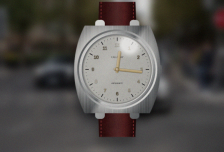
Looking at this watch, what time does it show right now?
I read 12:16
